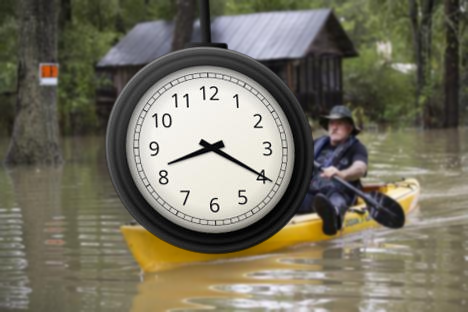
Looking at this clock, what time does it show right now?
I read 8:20
